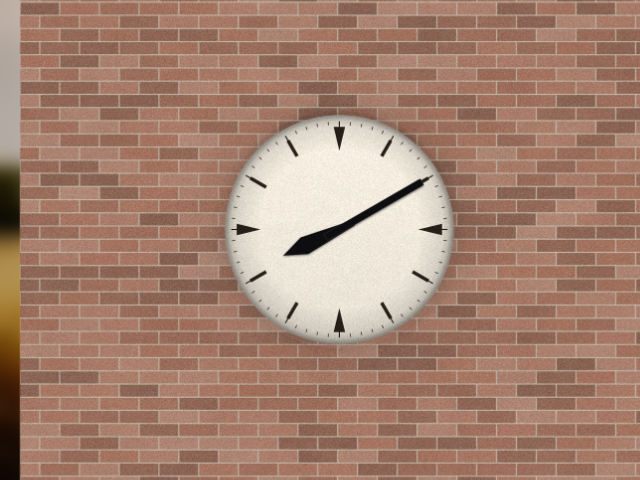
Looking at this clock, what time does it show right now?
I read 8:10
